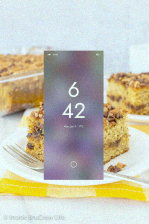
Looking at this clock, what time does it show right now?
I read 6:42
